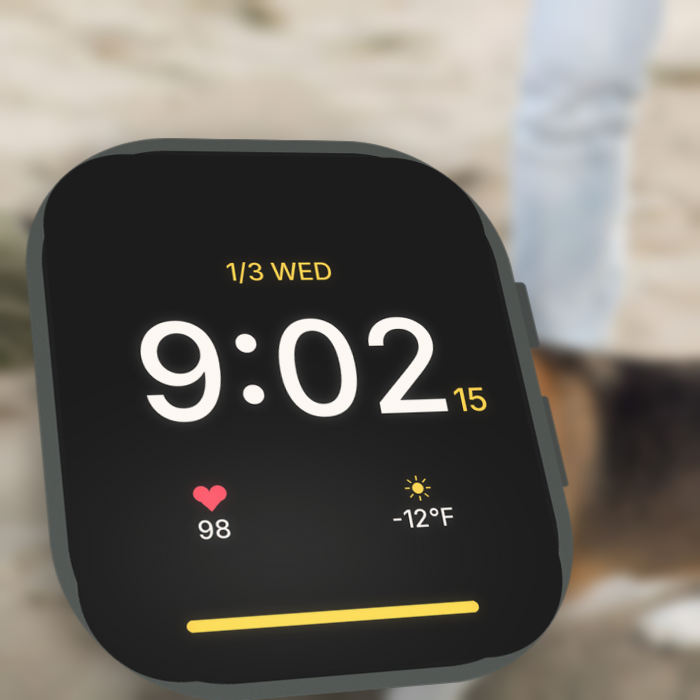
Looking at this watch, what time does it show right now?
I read 9:02:15
